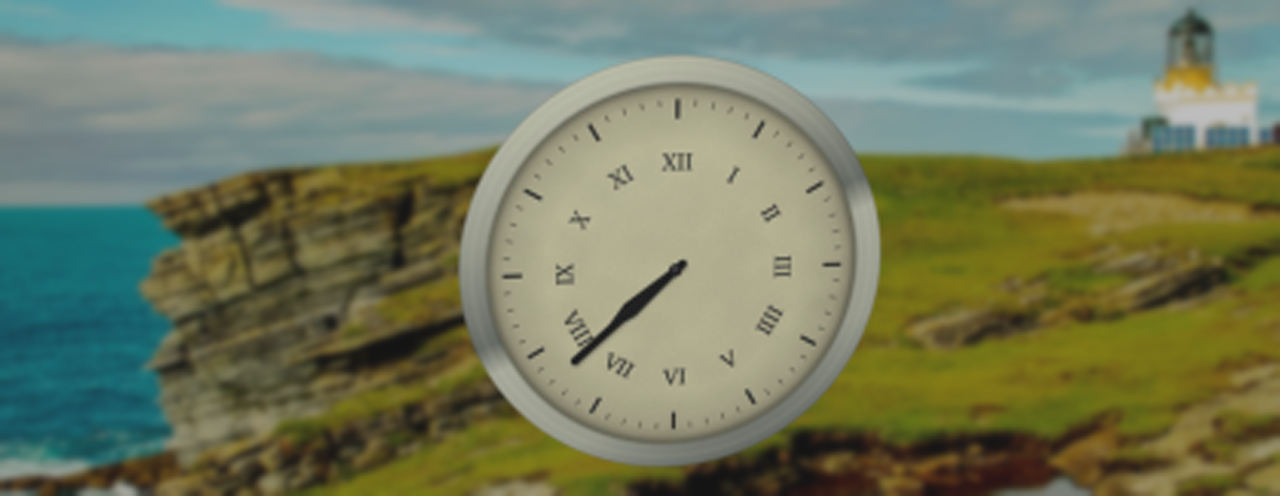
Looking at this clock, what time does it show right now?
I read 7:38
